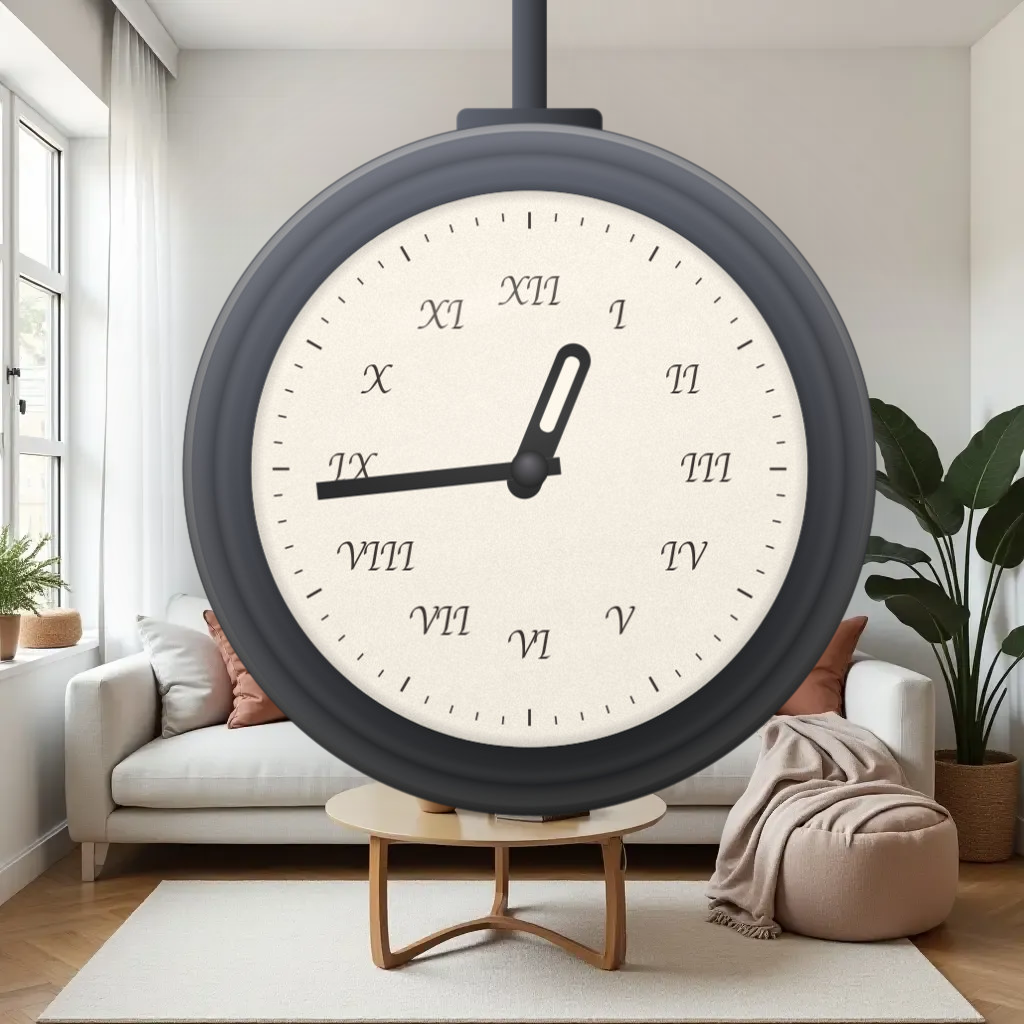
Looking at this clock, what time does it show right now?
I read 12:44
